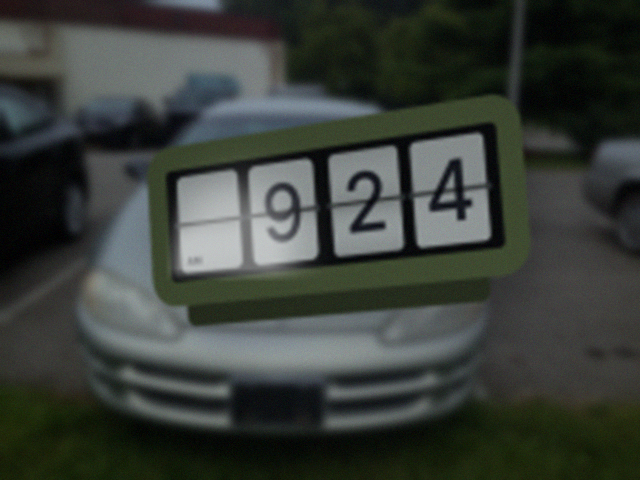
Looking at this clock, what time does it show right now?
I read 9:24
